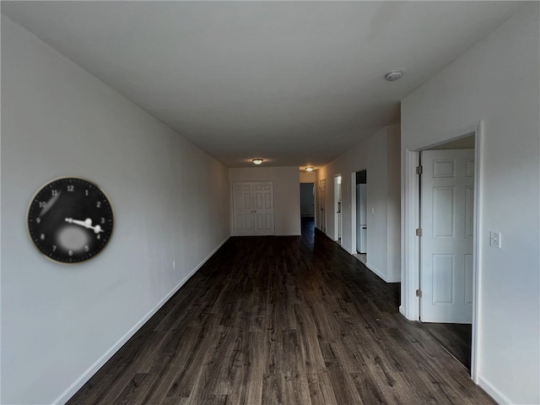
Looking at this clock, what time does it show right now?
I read 3:18
